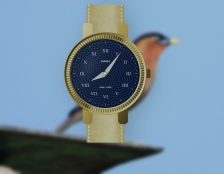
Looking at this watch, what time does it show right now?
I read 8:06
